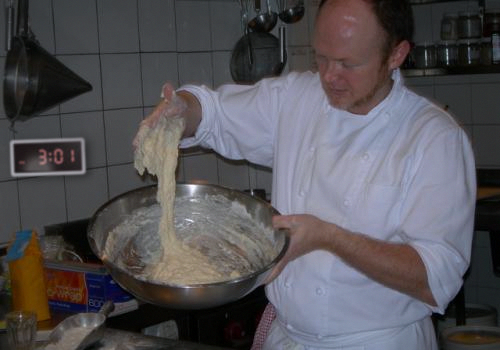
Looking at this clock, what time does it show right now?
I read 3:01
